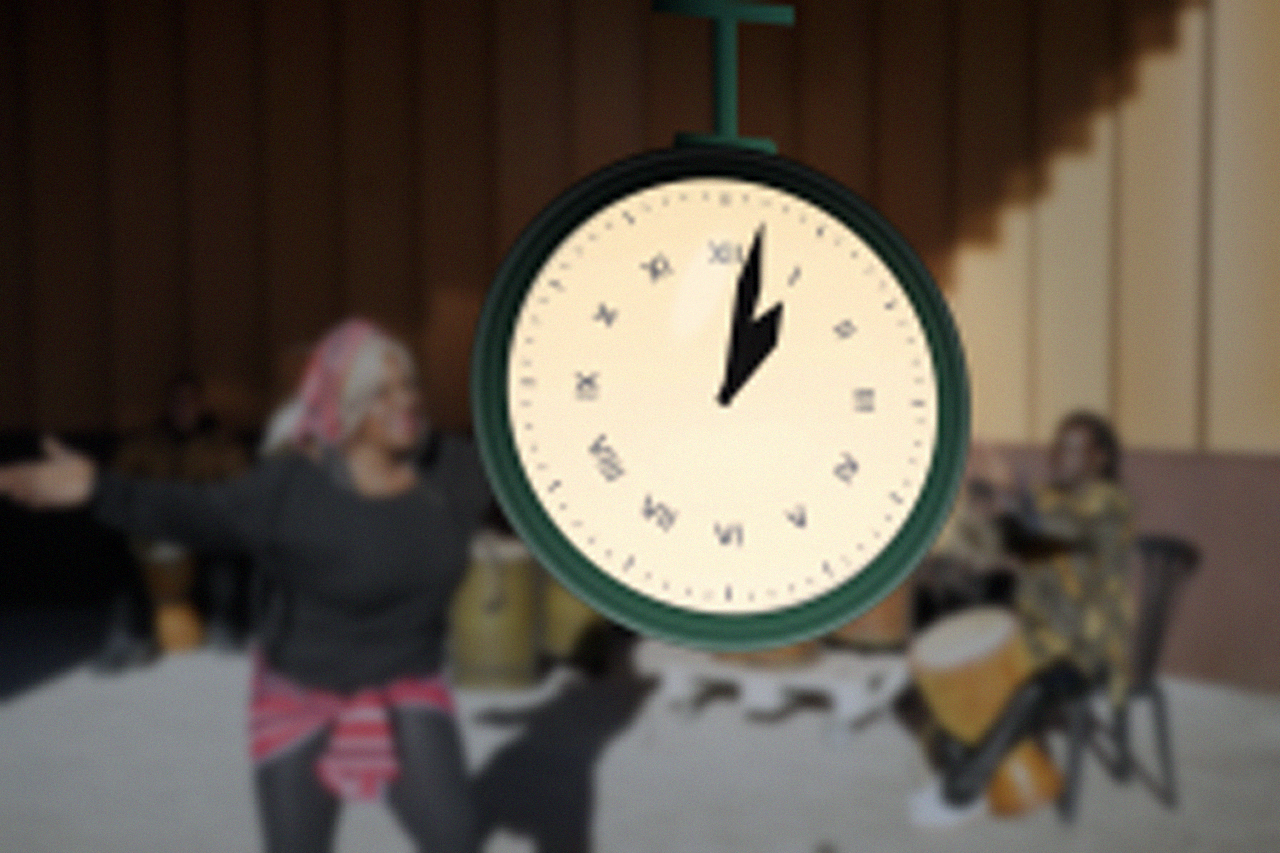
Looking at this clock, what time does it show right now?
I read 1:02
